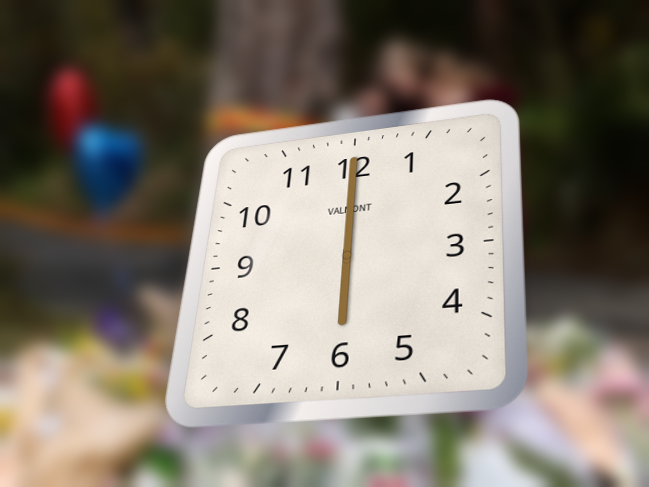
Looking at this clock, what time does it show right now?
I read 6:00
